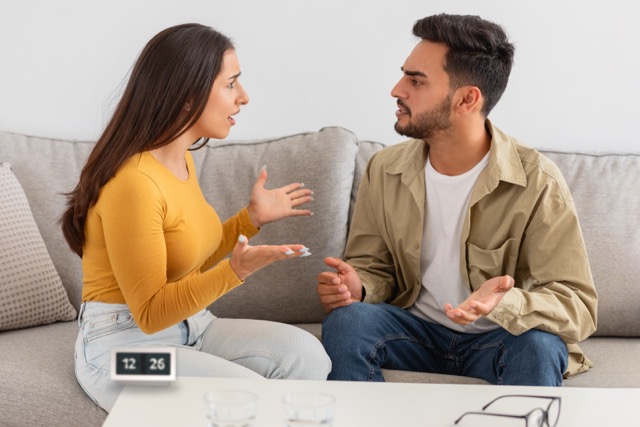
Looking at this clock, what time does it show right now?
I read 12:26
